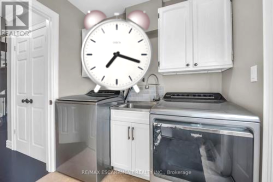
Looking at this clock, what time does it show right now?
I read 7:18
